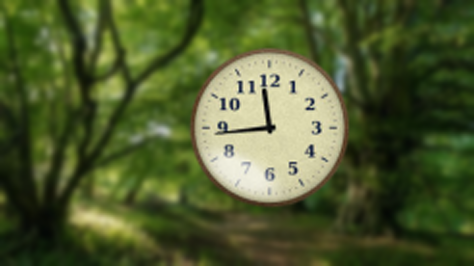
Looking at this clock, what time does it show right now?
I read 11:44
